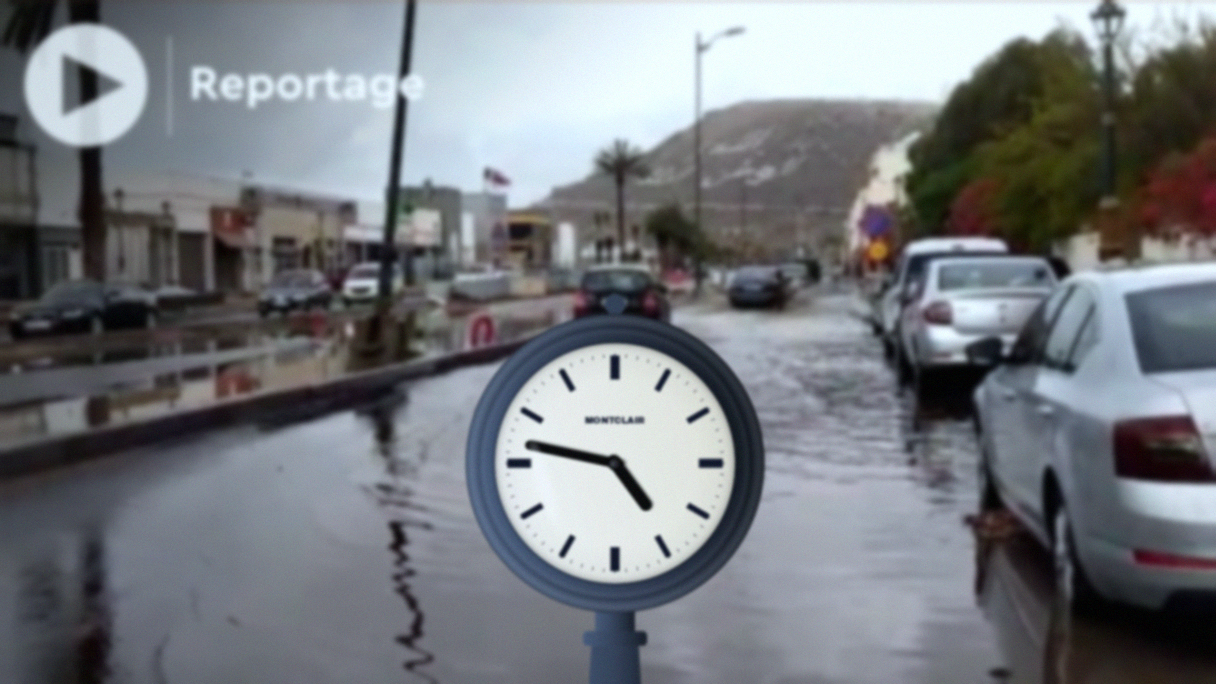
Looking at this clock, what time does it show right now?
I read 4:47
